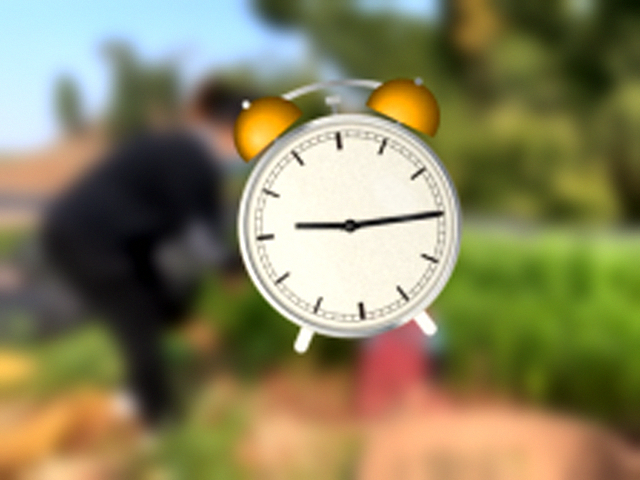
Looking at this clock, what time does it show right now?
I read 9:15
